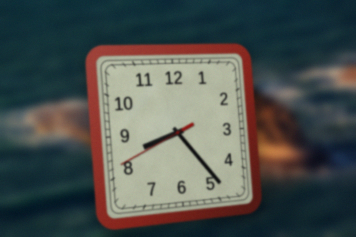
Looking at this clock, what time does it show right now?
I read 8:23:41
